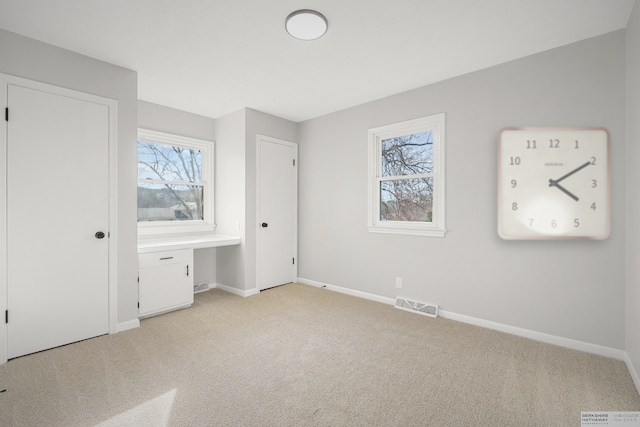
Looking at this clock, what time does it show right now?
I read 4:10
